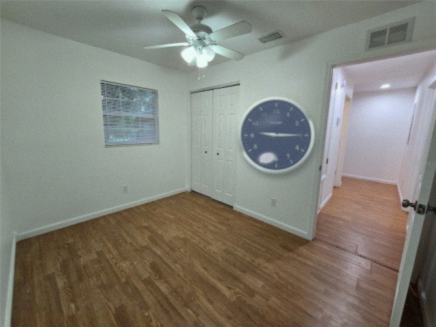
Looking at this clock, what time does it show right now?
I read 9:15
